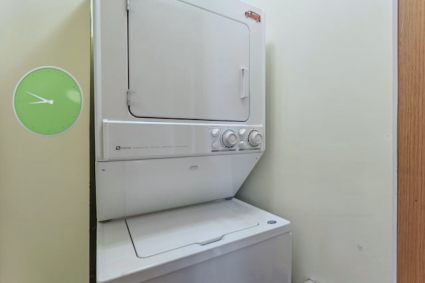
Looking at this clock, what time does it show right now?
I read 8:49
